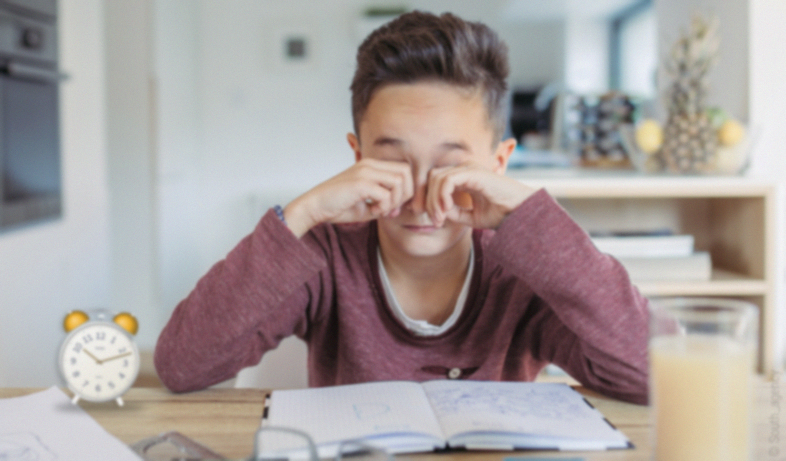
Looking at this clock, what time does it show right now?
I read 10:12
